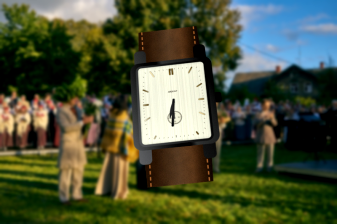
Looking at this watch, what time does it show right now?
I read 6:31
